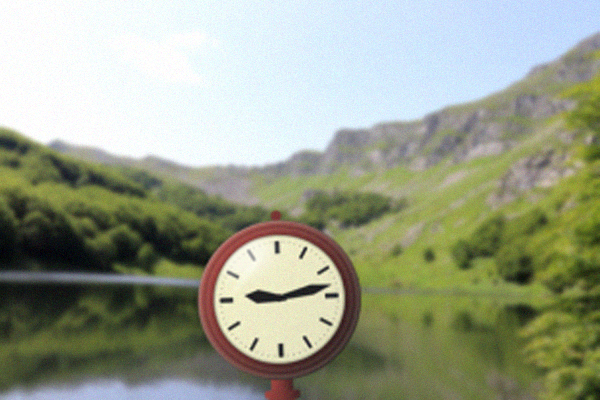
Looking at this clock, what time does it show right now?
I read 9:13
